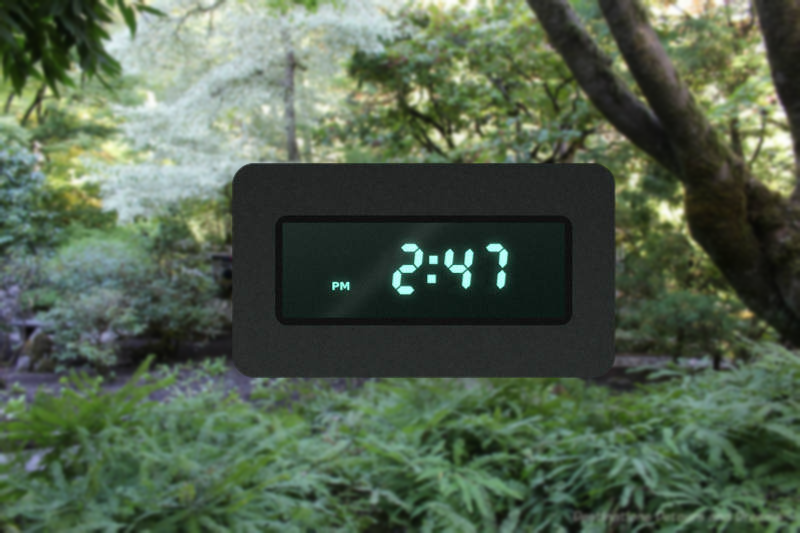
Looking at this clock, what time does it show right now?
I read 2:47
